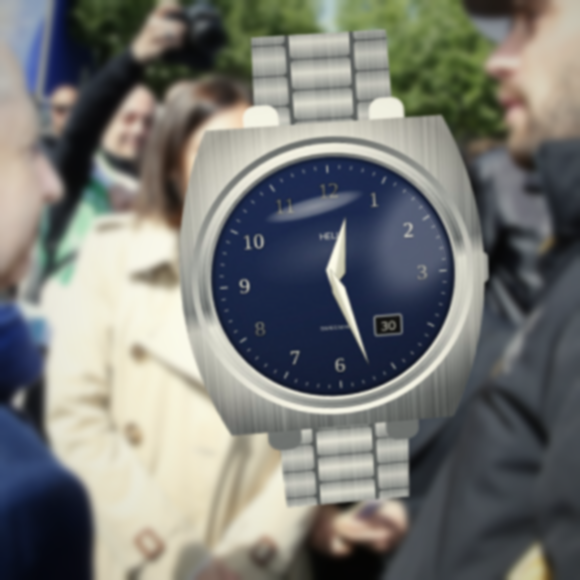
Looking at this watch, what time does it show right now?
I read 12:27
